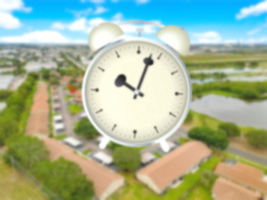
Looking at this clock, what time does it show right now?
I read 10:03
